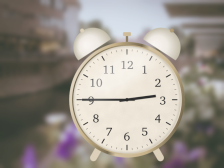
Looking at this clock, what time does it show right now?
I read 2:45
